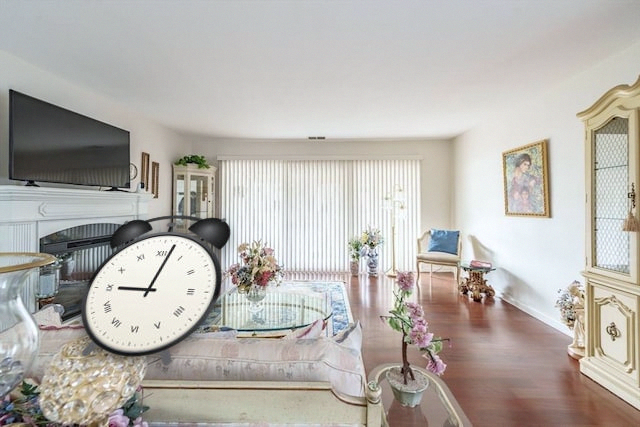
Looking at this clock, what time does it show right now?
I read 9:02
